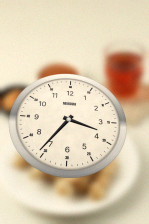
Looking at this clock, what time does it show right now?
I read 3:36
